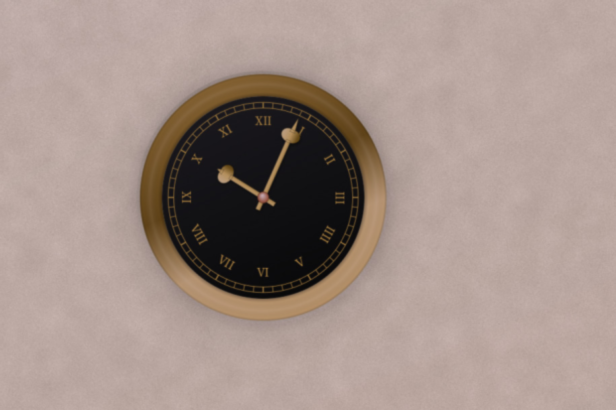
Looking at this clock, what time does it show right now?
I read 10:04
